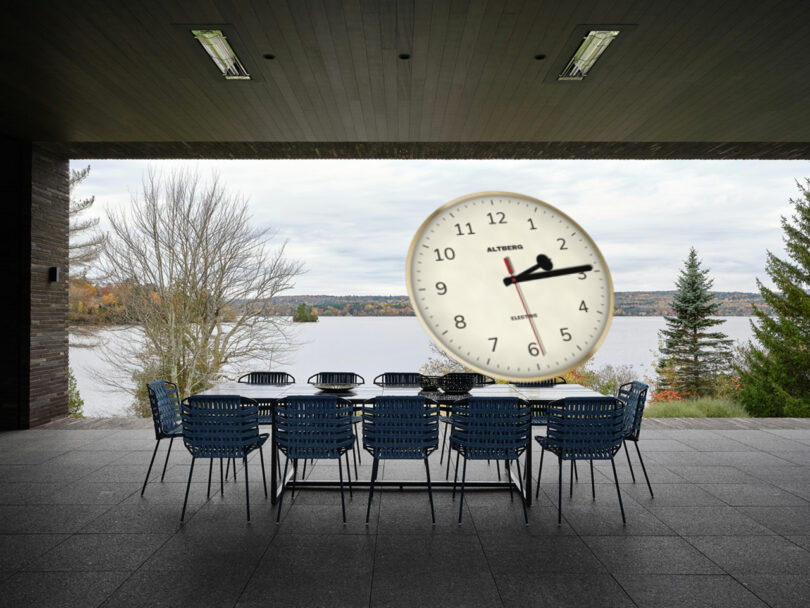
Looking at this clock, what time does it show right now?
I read 2:14:29
